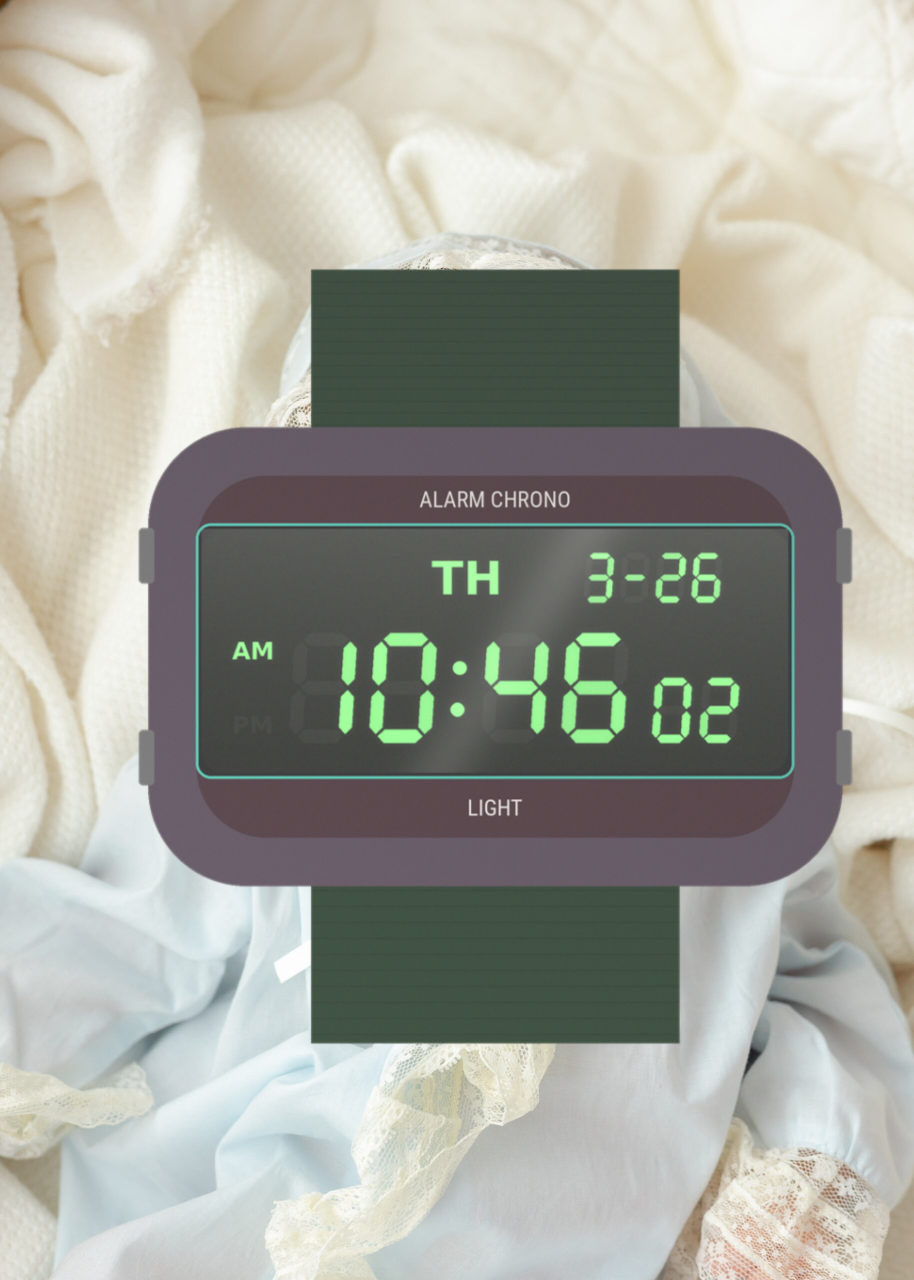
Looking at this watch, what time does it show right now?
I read 10:46:02
